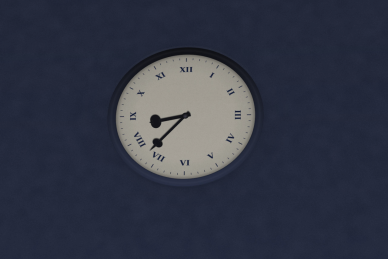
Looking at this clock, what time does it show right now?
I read 8:37
